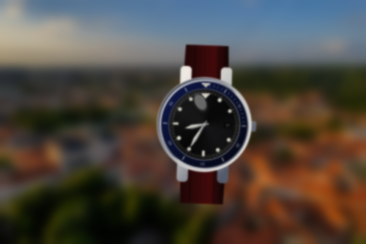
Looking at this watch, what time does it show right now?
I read 8:35
